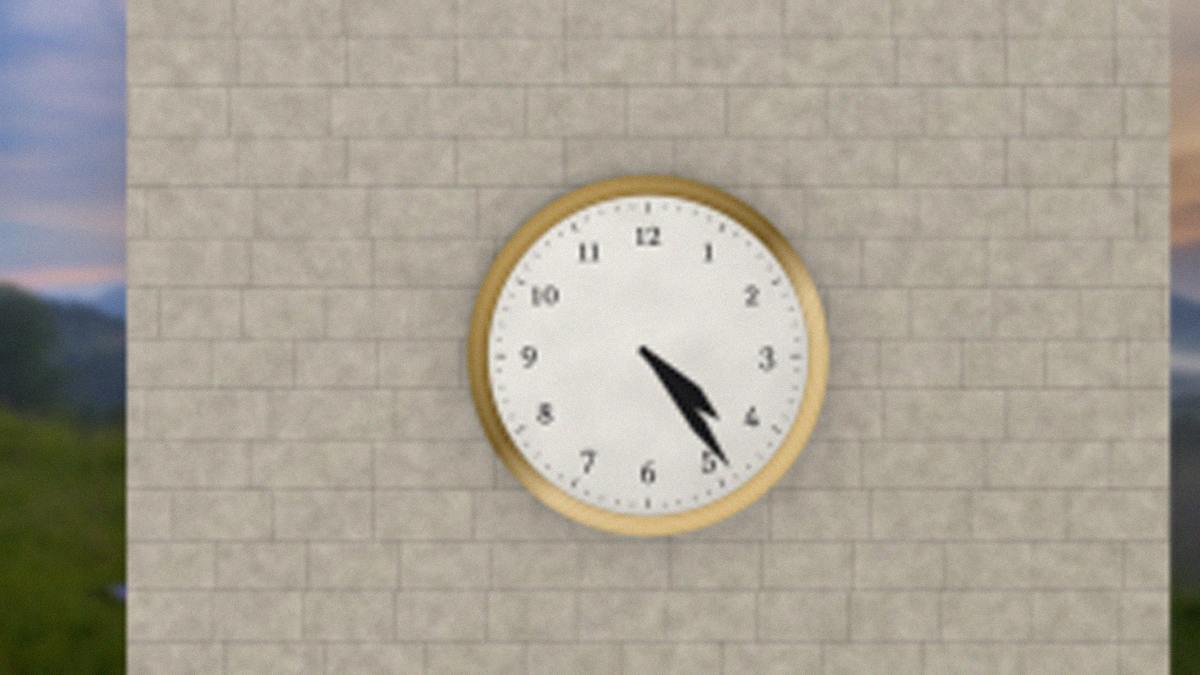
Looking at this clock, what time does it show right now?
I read 4:24
